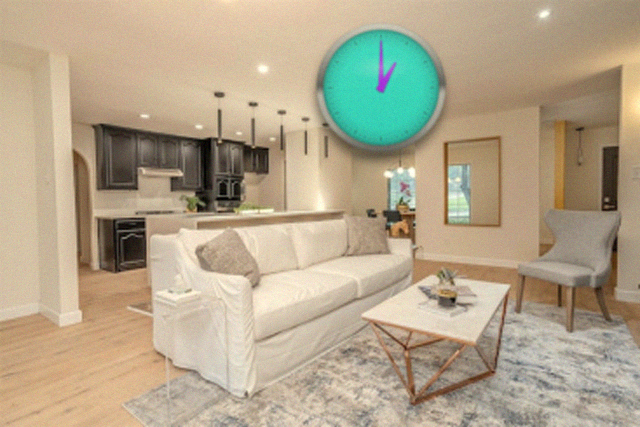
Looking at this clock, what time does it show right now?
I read 1:00
